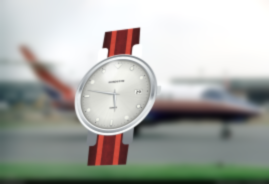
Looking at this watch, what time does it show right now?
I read 5:47
